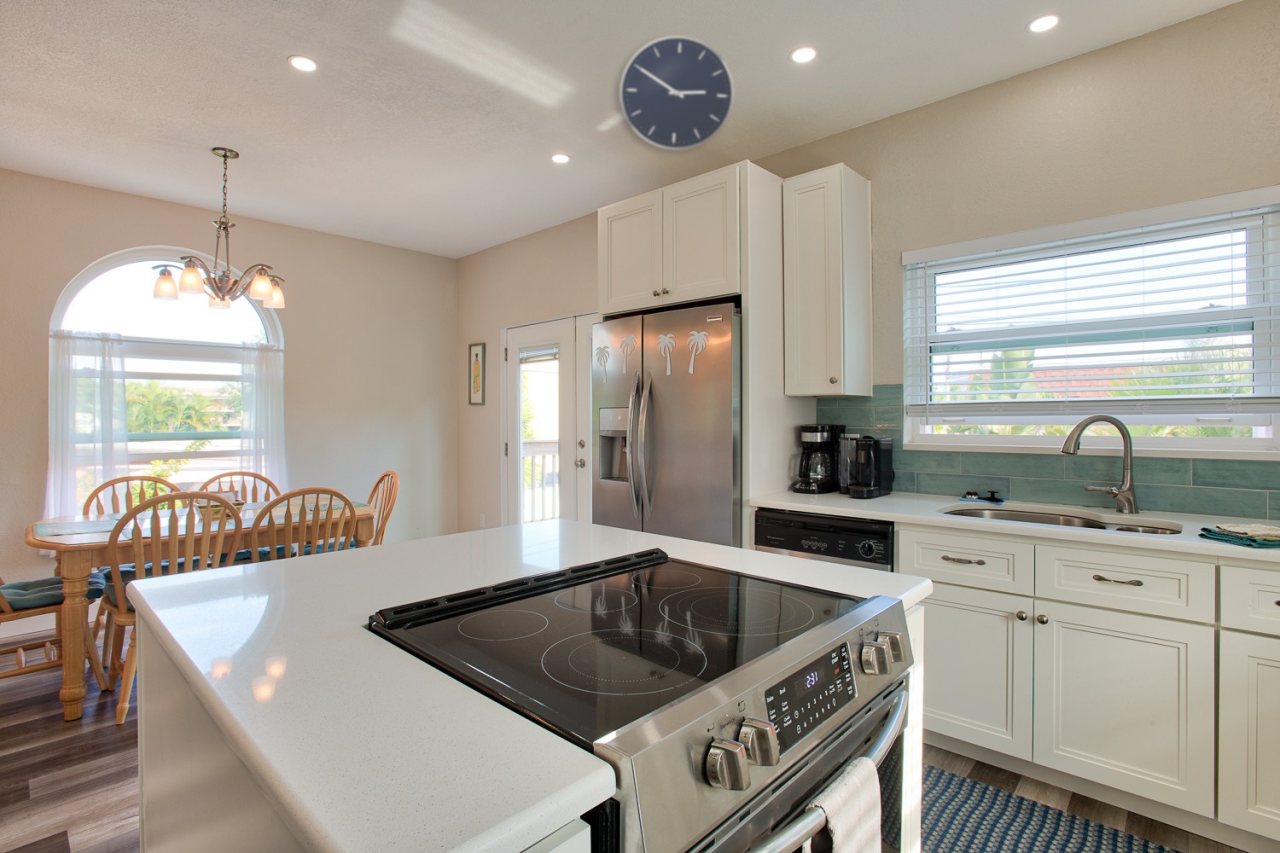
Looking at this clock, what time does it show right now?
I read 2:50
